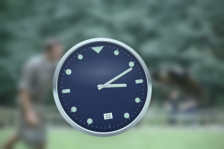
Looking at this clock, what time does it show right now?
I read 3:11
